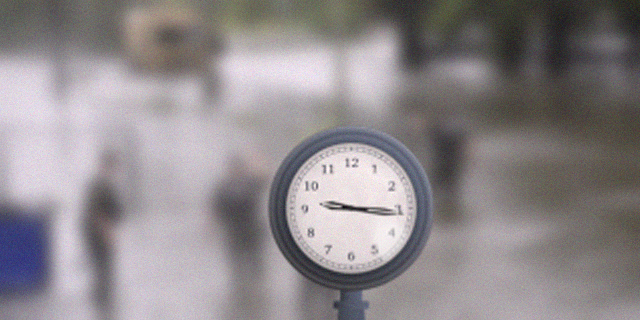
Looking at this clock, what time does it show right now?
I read 9:16
